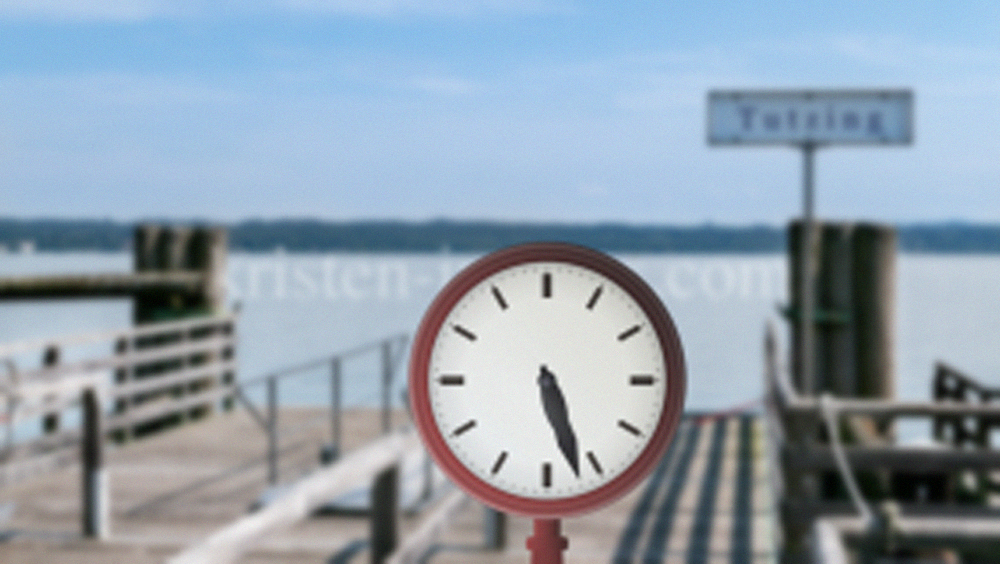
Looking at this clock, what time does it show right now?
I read 5:27
